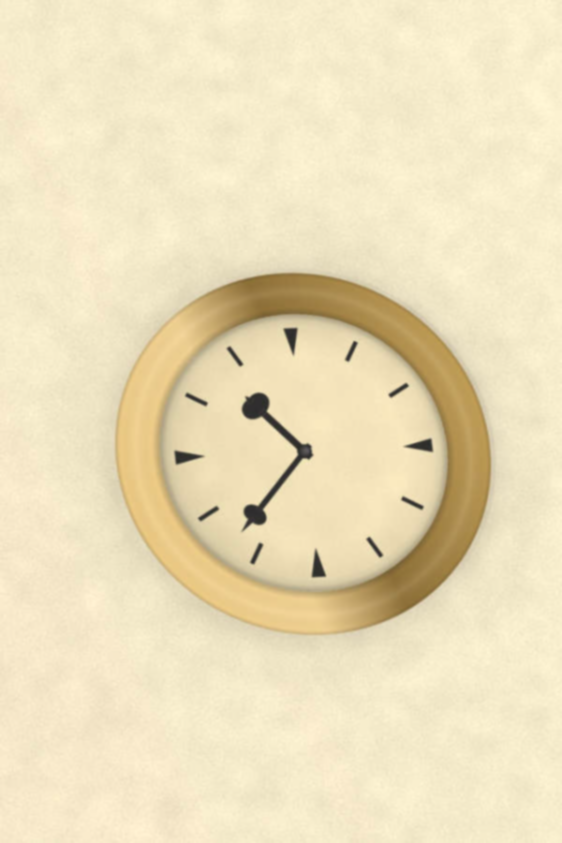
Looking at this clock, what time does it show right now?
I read 10:37
